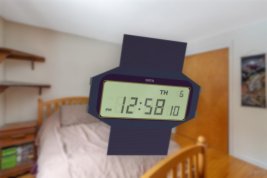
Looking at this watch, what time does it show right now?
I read 12:58:10
